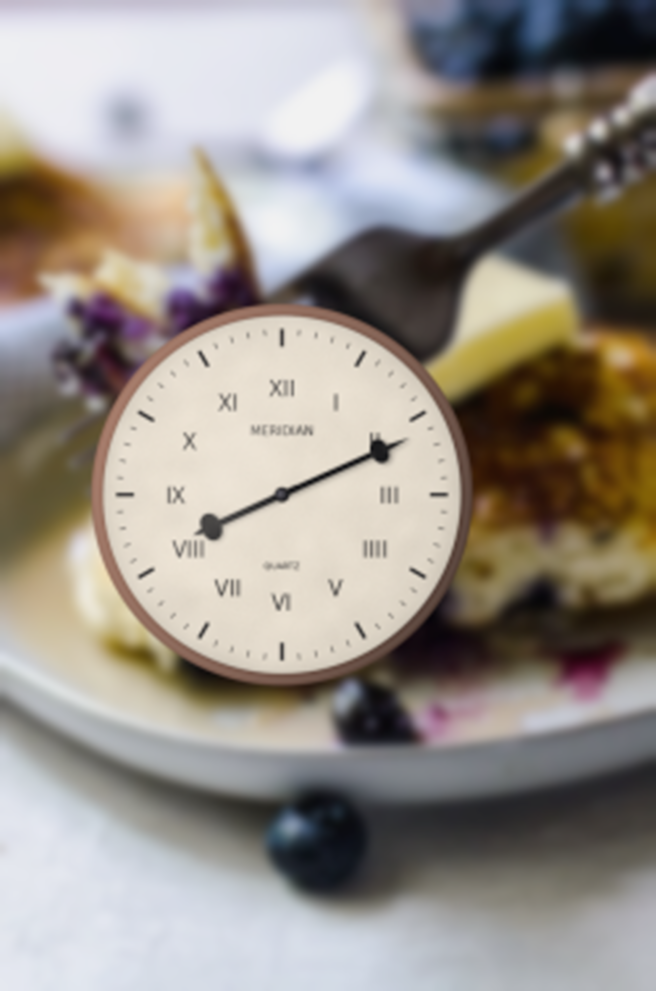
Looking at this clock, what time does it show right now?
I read 8:11
